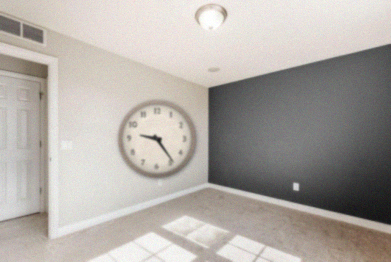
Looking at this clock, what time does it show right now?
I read 9:24
